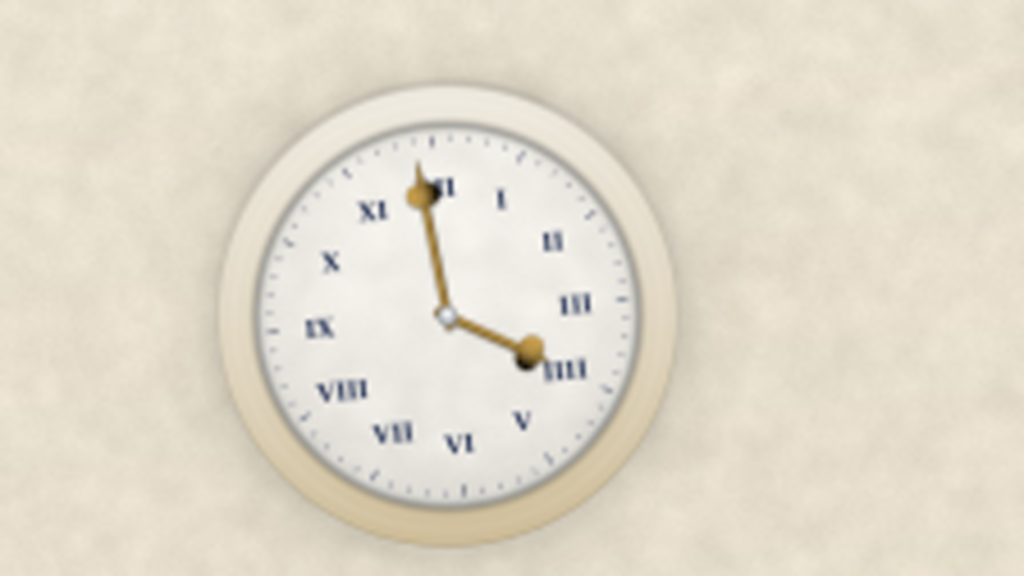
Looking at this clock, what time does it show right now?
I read 3:59
